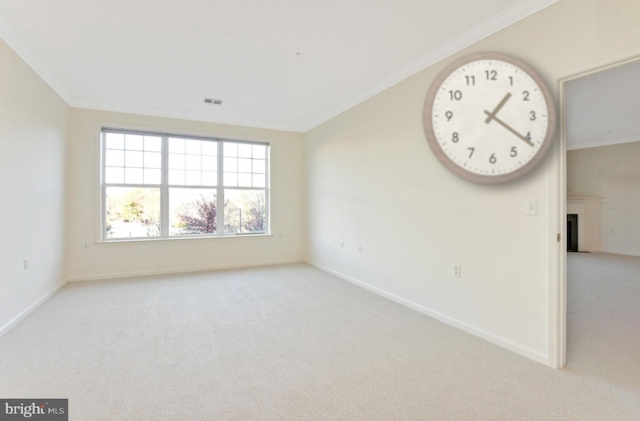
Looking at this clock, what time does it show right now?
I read 1:21
